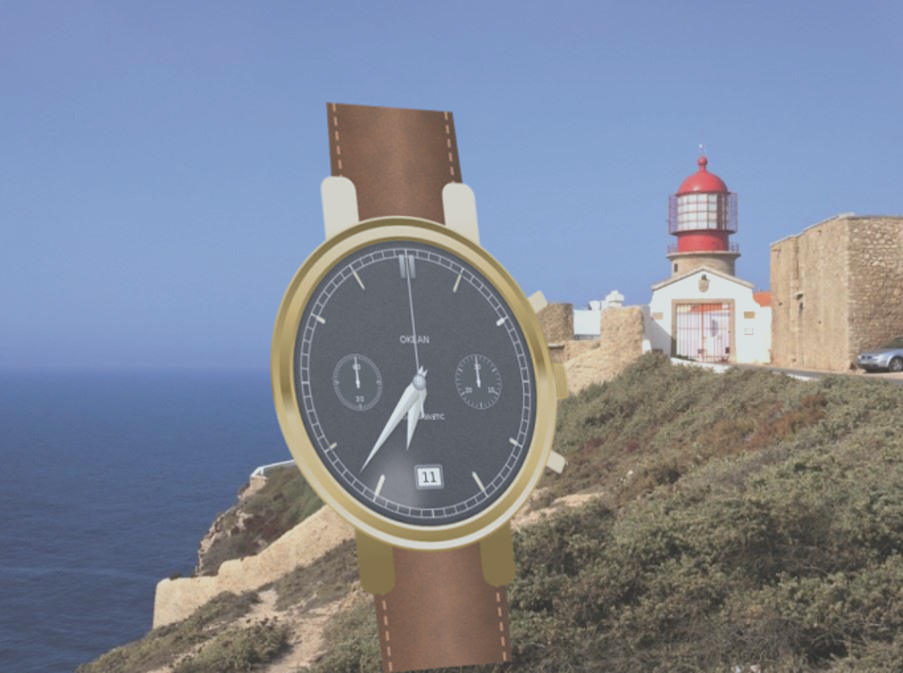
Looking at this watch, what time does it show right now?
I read 6:37
